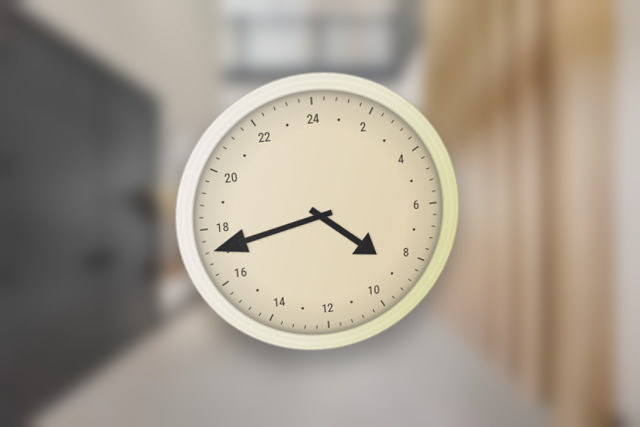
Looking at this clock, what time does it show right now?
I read 8:43
